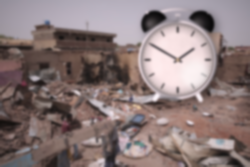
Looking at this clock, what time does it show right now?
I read 1:50
